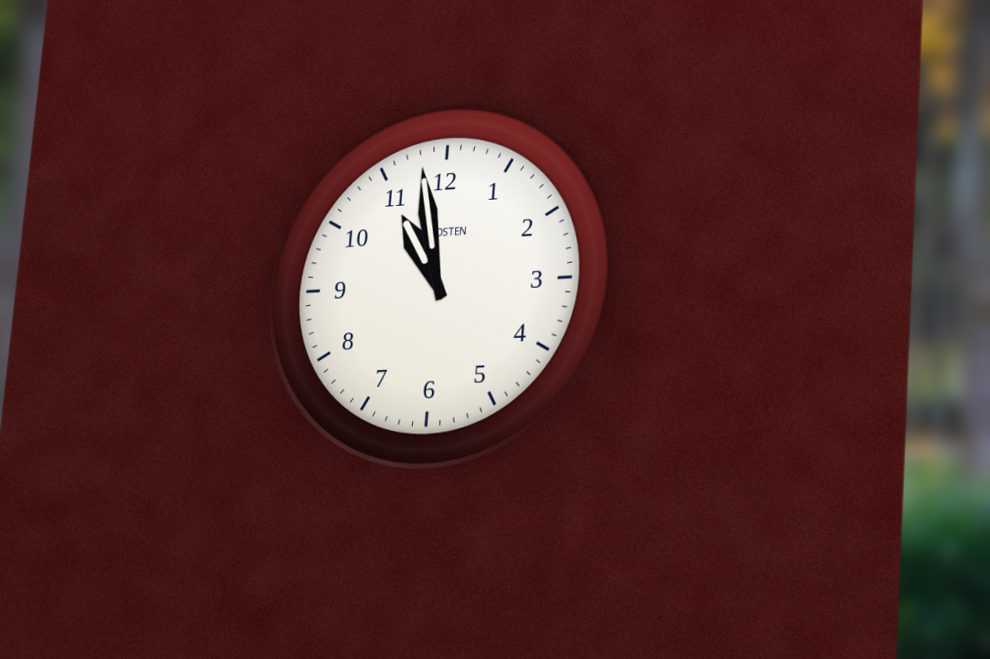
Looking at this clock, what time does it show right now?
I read 10:58
